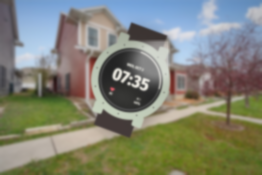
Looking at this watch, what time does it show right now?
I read 7:35
